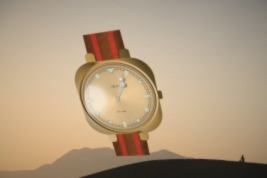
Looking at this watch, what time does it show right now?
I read 1:04
